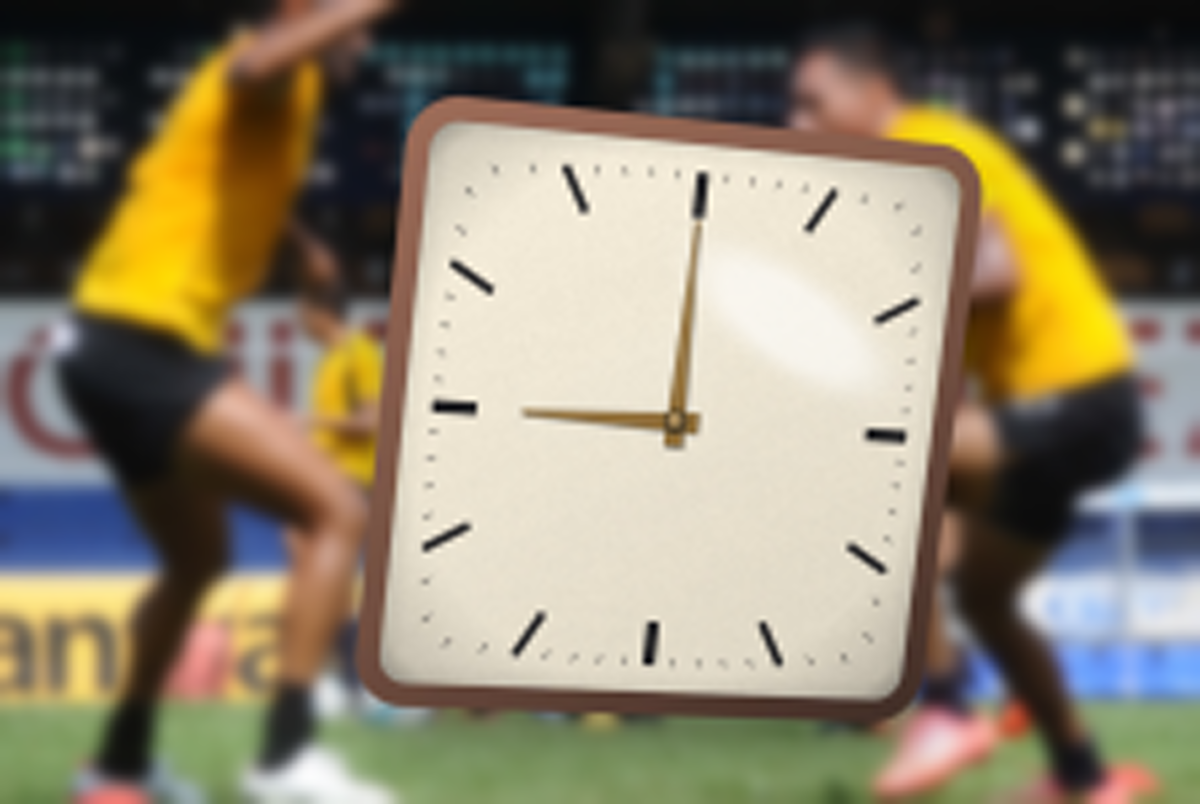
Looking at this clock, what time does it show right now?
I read 9:00
